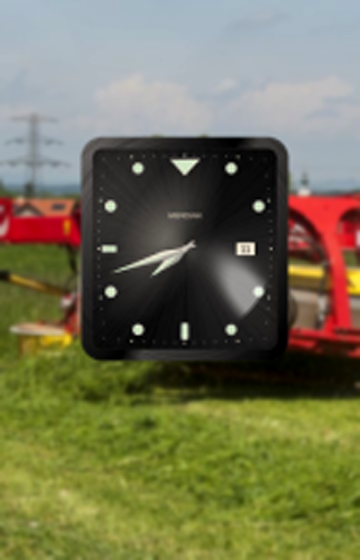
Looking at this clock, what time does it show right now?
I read 7:42
